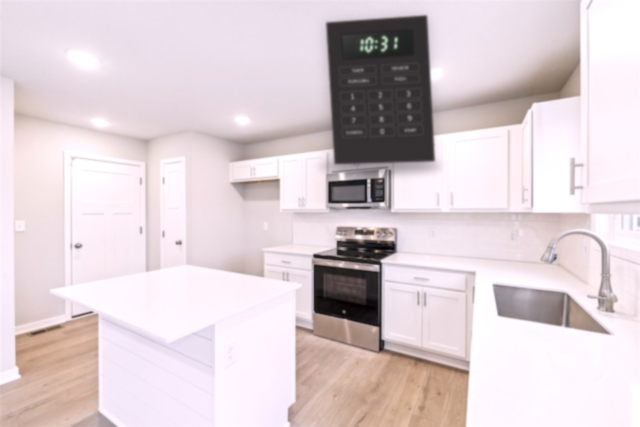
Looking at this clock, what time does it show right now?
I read 10:31
